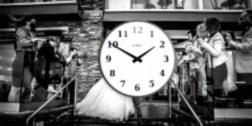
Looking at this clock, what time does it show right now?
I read 1:50
